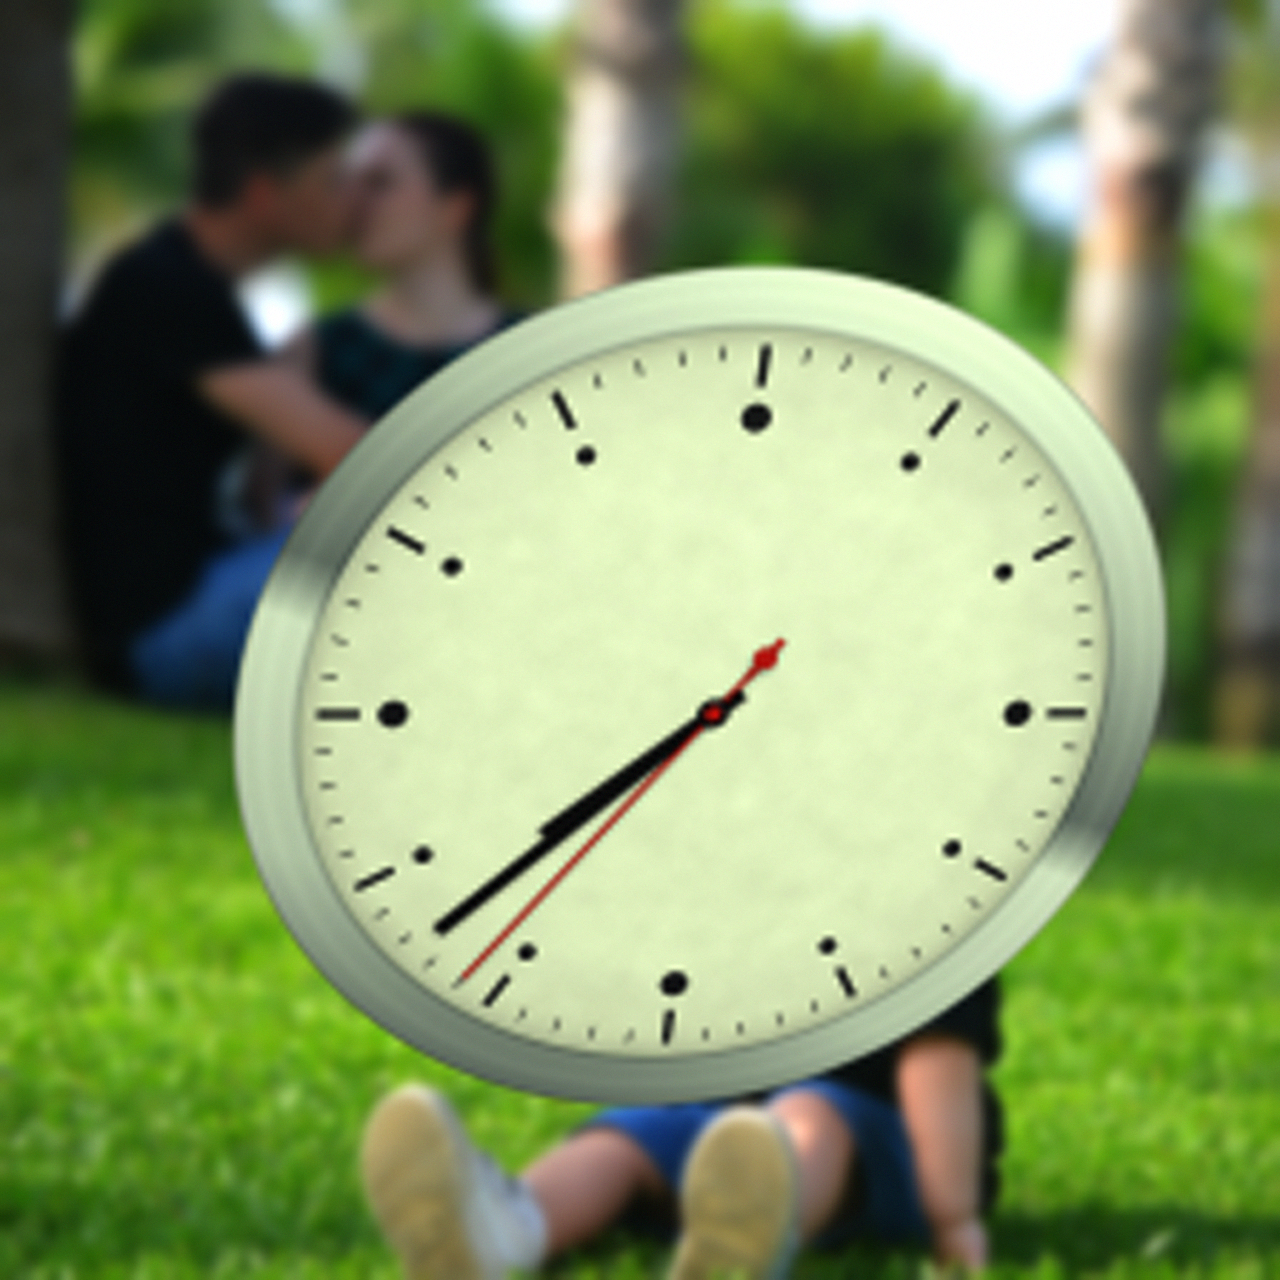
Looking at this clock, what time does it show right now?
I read 7:37:36
